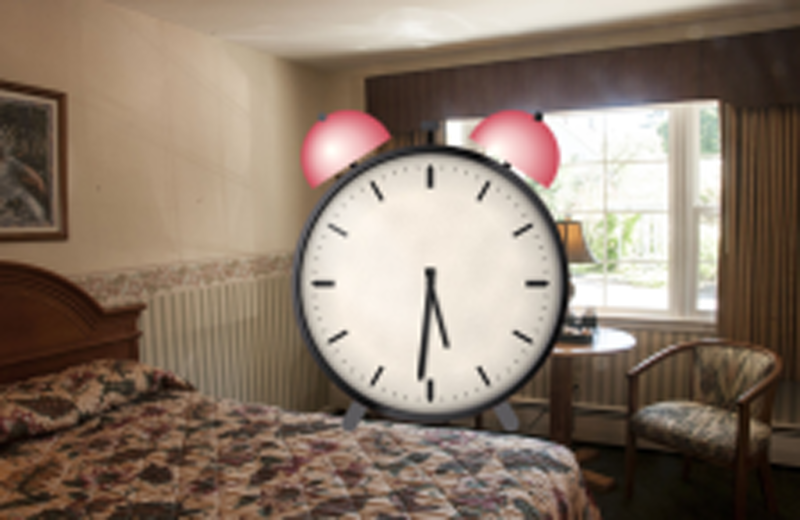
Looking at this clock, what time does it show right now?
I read 5:31
